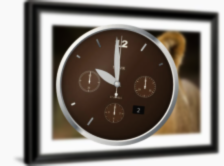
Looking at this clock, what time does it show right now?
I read 9:59
